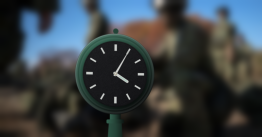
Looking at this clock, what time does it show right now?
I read 4:05
